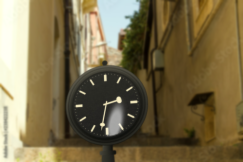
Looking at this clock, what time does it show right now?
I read 2:32
